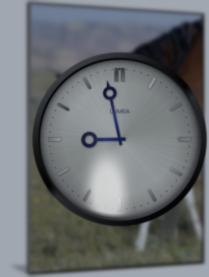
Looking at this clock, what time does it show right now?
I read 8:58
